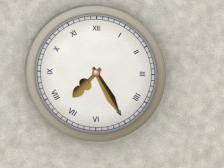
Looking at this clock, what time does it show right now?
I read 7:25
